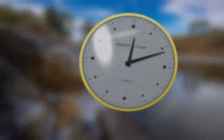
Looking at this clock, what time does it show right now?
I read 12:11
